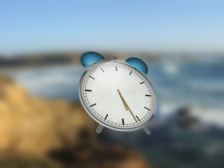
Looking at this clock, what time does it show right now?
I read 5:26
